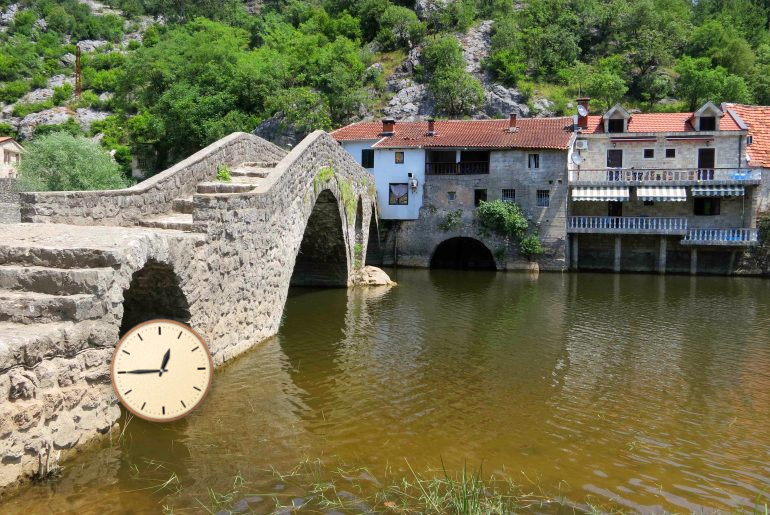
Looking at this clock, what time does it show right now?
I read 12:45
